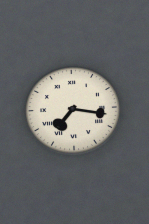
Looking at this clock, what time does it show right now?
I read 7:17
